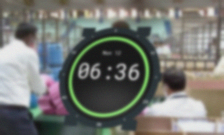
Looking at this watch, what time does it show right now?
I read 6:36
